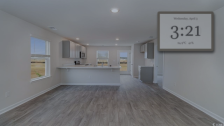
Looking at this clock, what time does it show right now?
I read 3:21
